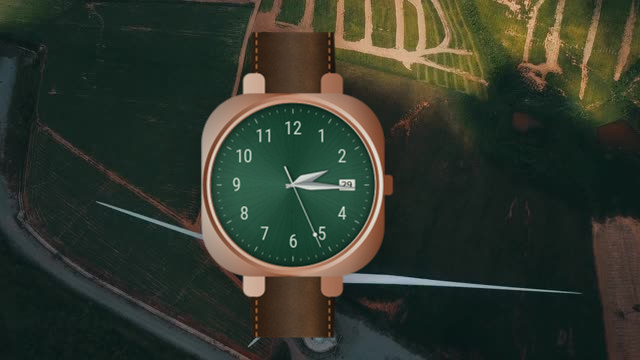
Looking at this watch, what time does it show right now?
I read 2:15:26
